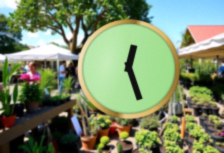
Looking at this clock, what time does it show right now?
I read 12:27
